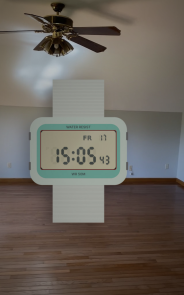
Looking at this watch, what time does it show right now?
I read 15:05:43
